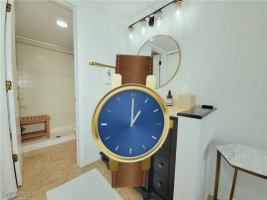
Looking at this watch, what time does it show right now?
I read 1:00
